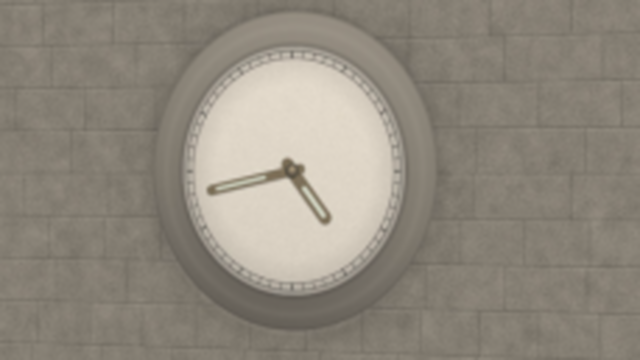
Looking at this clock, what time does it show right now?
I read 4:43
